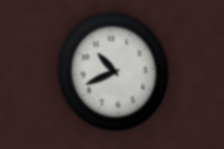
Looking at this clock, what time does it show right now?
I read 10:42
